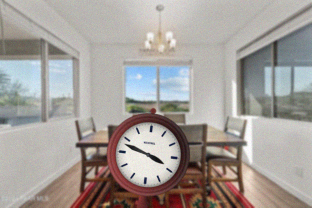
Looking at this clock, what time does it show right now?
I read 3:48
